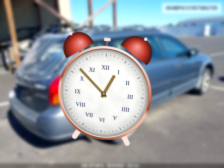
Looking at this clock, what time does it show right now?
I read 12:52
